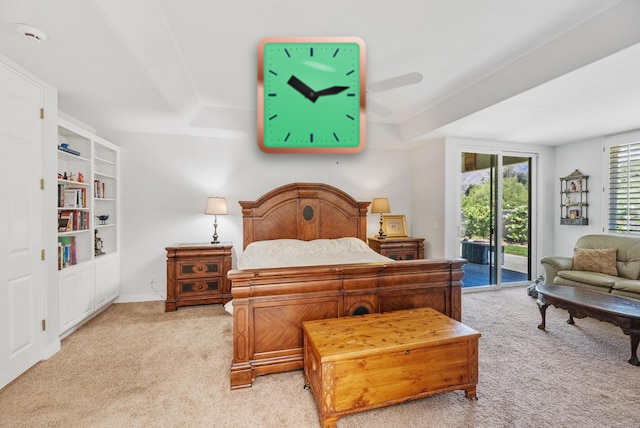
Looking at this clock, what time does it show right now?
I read 10:13
